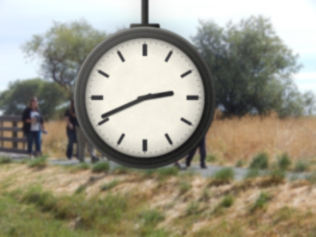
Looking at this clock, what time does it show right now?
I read 2:41
